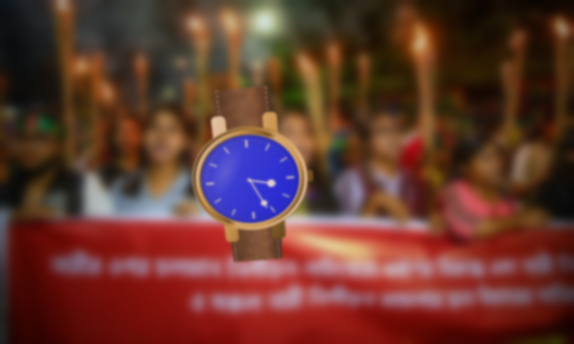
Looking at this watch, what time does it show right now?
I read 3:26
